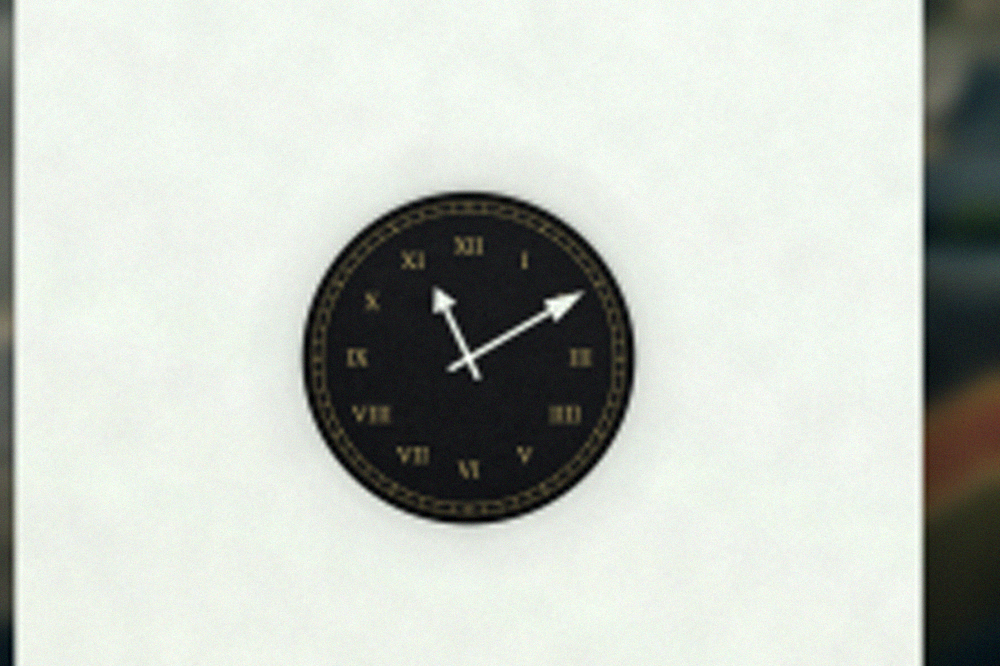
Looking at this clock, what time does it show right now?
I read 11:10
